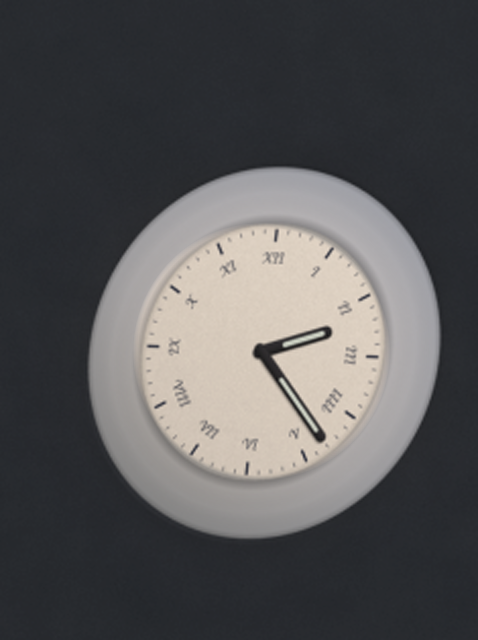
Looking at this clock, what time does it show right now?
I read 2:23
